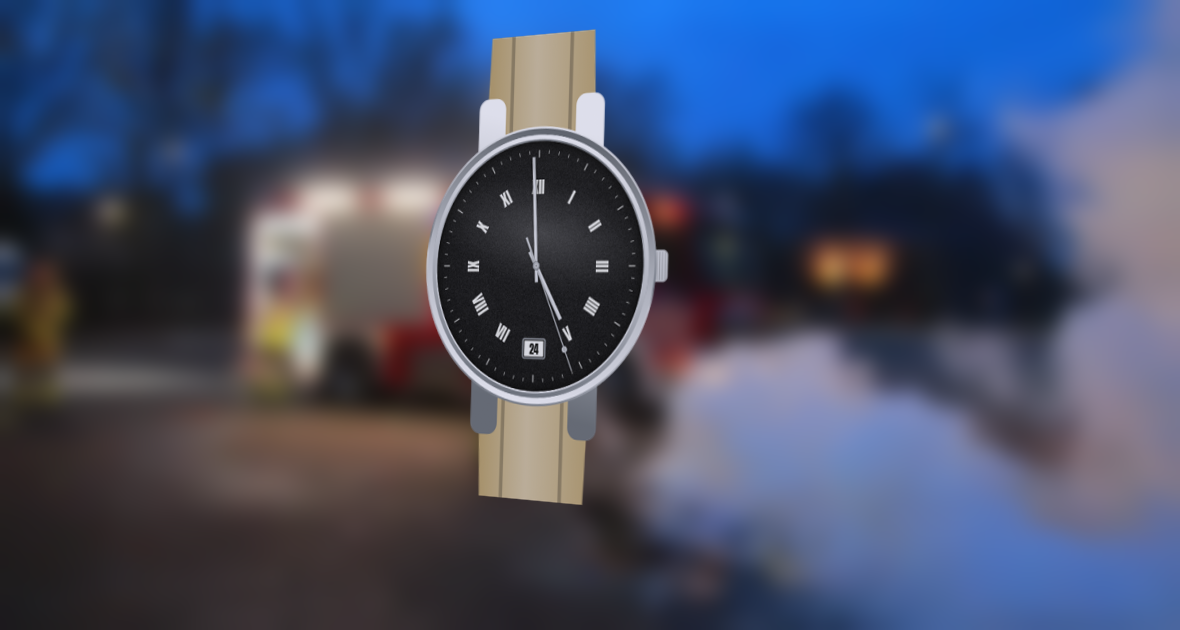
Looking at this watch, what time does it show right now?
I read 4:59:26
